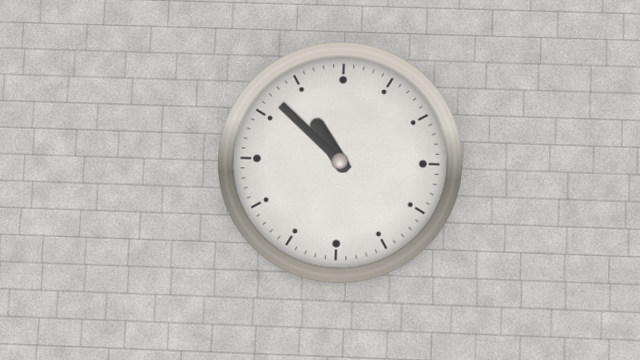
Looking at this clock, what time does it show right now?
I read 10:52
